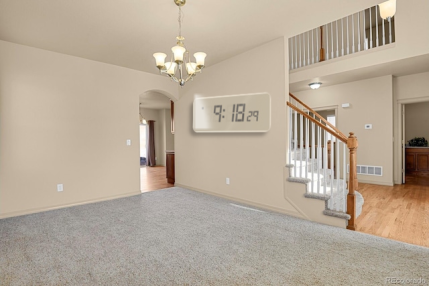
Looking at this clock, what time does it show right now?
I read 9:18:29
